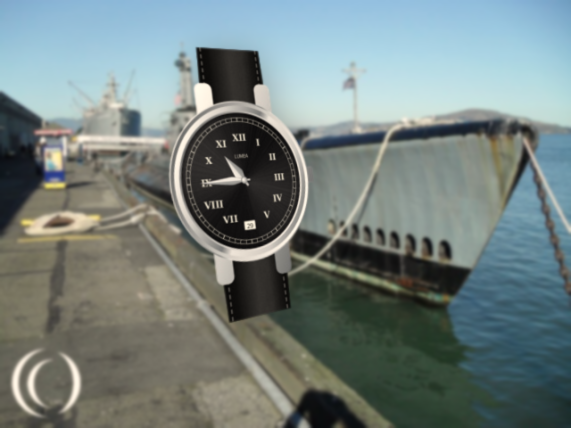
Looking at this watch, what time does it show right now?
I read 10:45
